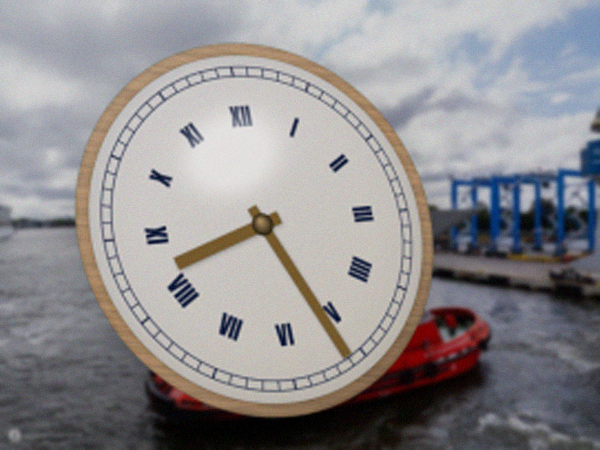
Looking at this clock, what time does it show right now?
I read 8:26
